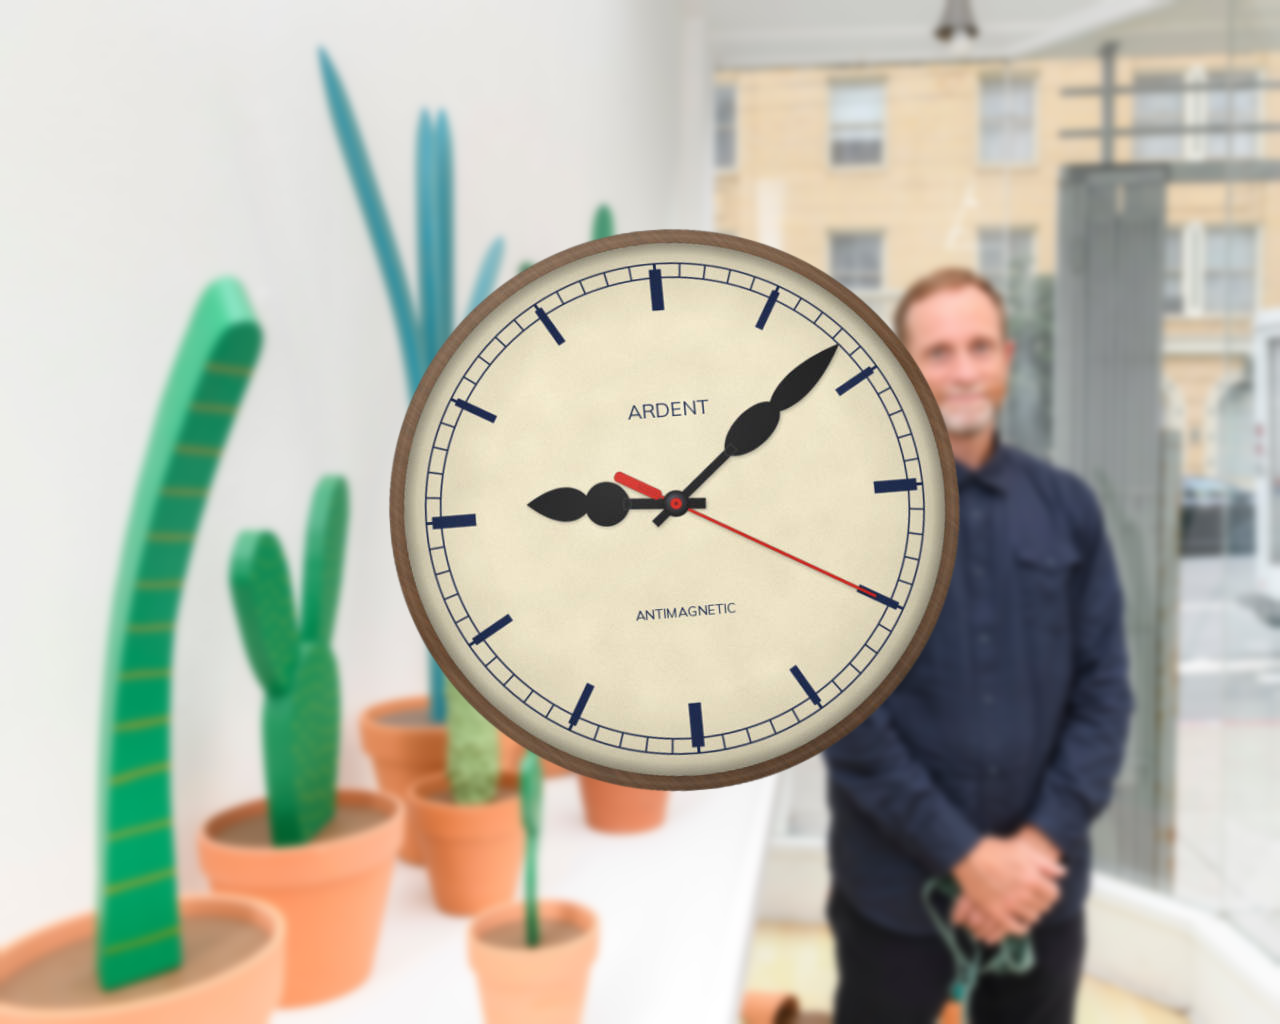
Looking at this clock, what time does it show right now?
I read 9:08:20
